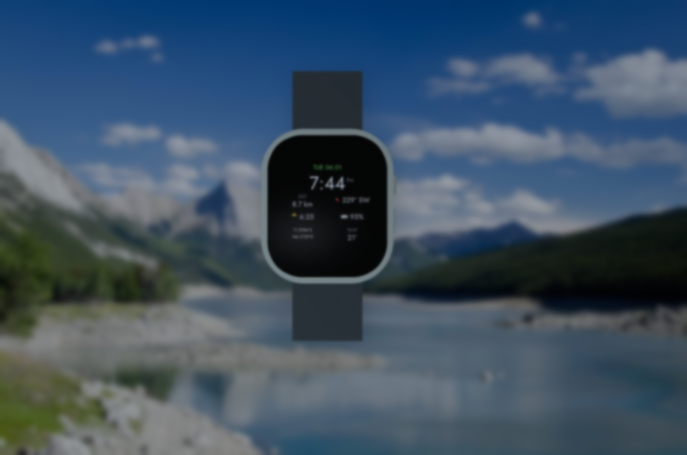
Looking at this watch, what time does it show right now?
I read 7:44
